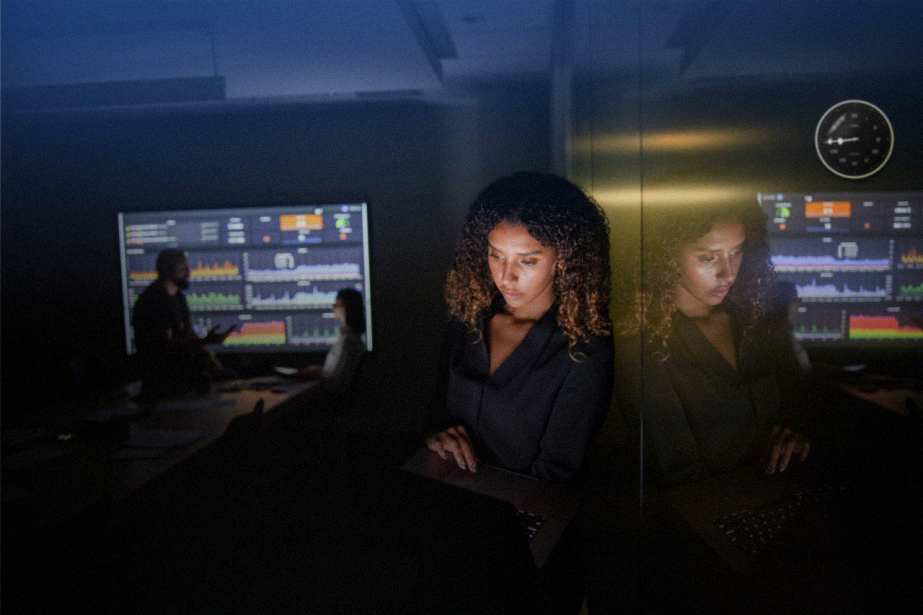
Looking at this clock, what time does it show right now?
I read 8:44
